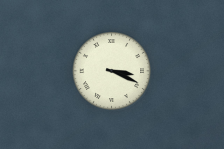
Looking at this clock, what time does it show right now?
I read 3:19
